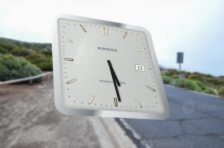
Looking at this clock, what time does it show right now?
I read 5:29
